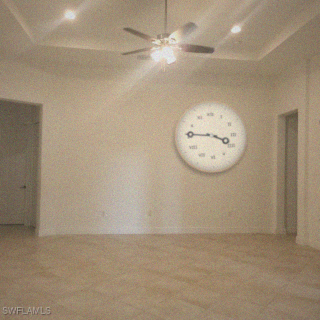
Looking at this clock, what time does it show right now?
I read 3:46
